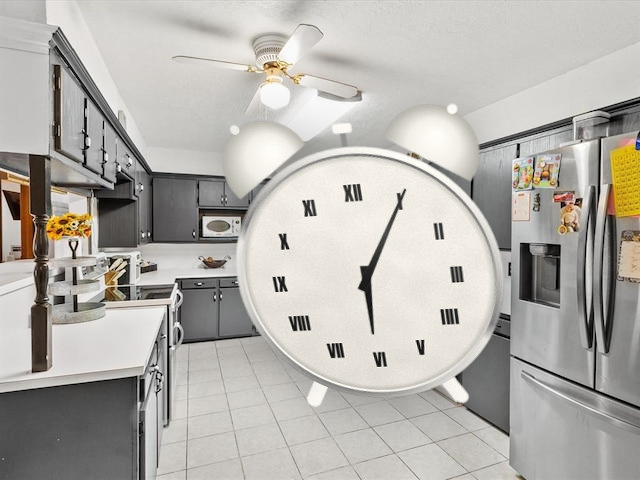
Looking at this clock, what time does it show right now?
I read 6:05
